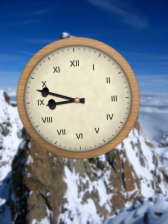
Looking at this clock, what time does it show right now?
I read 8:48
